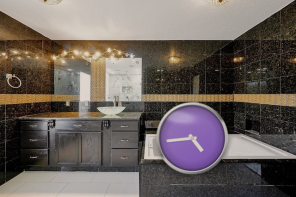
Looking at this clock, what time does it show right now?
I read 4:44
